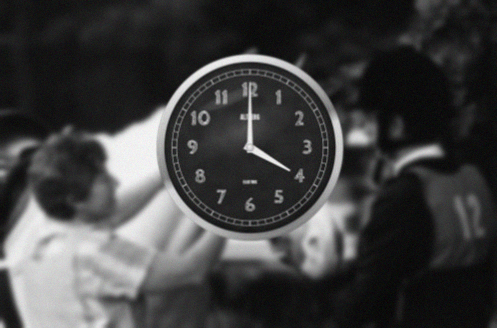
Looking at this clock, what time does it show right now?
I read 4:00
